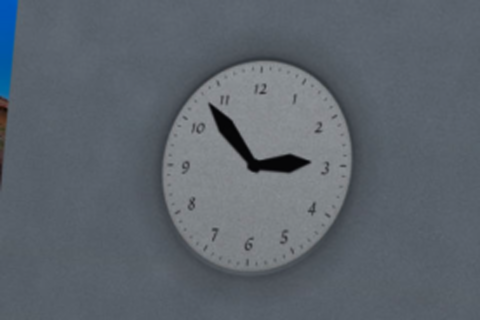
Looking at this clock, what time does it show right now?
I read 2:53
